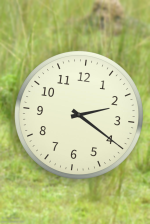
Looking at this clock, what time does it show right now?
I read 2:20
